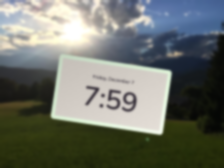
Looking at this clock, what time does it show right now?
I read 7:59
